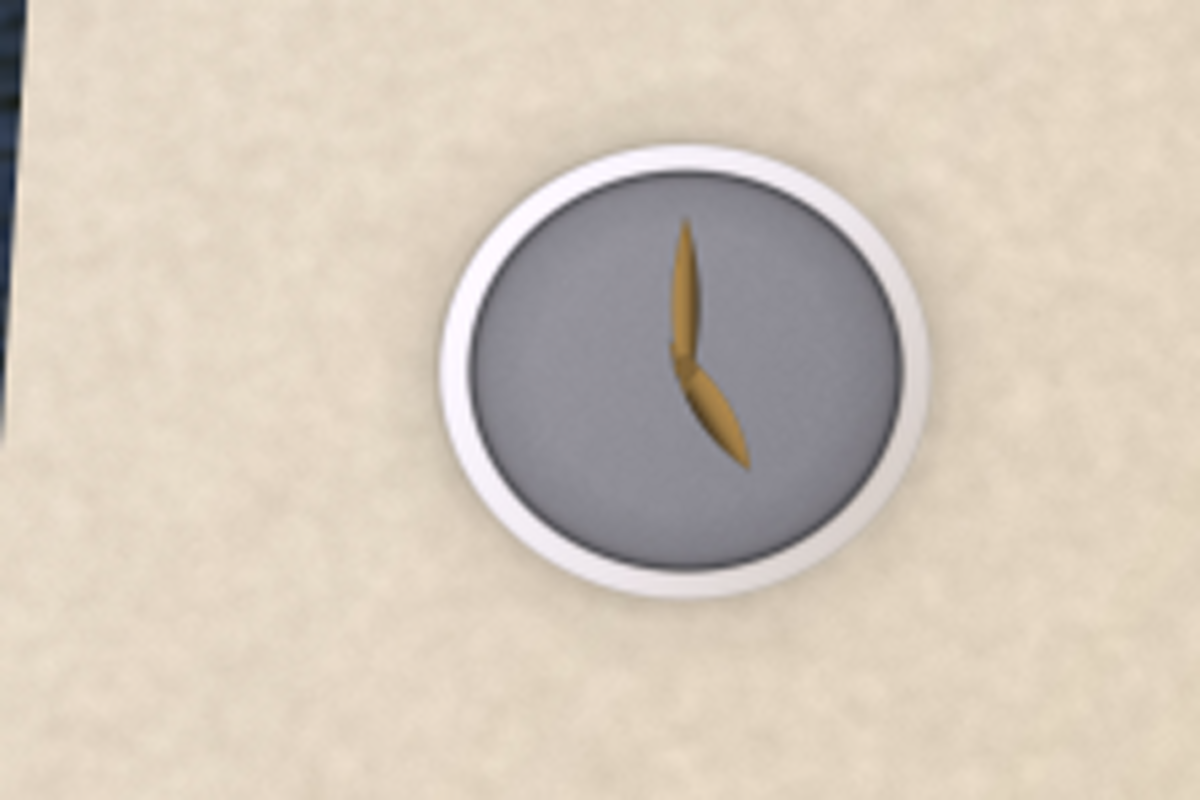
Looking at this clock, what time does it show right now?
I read 5:00
